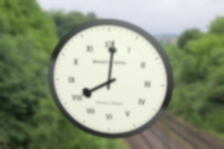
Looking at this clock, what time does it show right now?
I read 8:01
